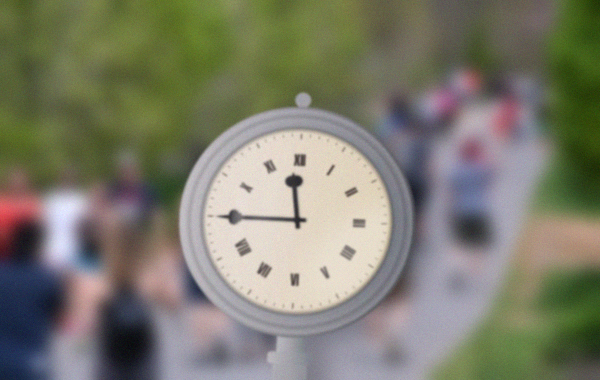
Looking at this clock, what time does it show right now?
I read 11:45
